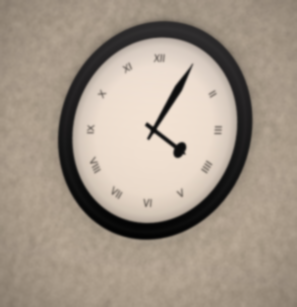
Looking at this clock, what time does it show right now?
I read 4:05
